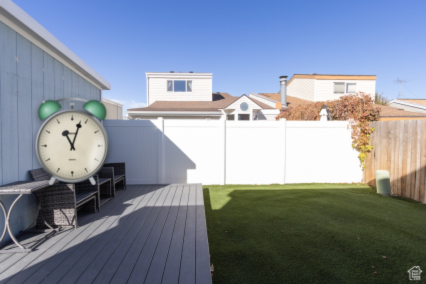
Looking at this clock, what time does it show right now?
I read 11:03
